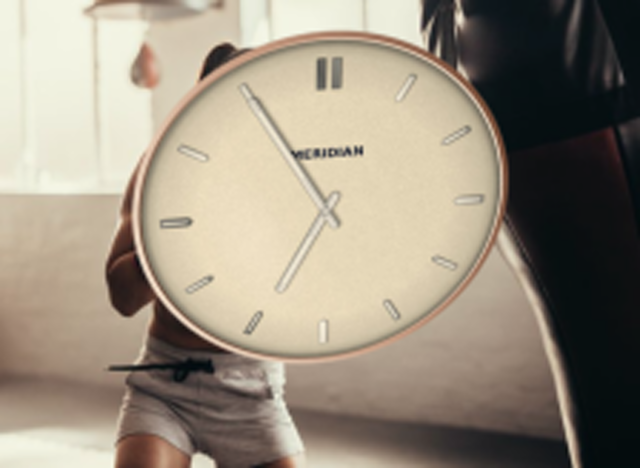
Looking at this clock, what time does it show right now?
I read 6:55
